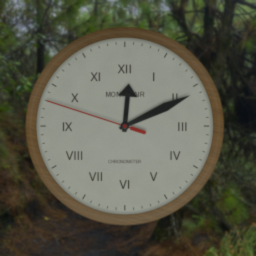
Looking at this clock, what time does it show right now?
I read 12:10:48
